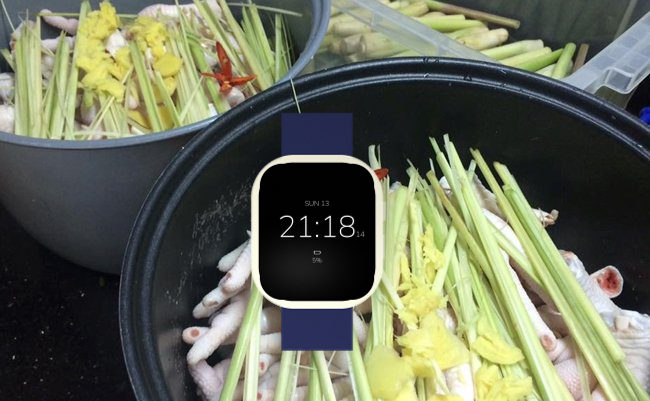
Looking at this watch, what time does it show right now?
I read 21:18:14
